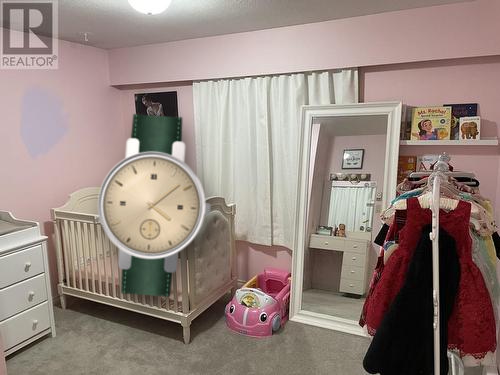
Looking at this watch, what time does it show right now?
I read 4:08
